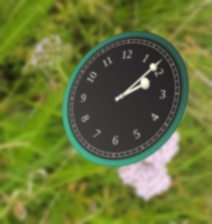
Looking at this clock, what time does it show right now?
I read 2:08
